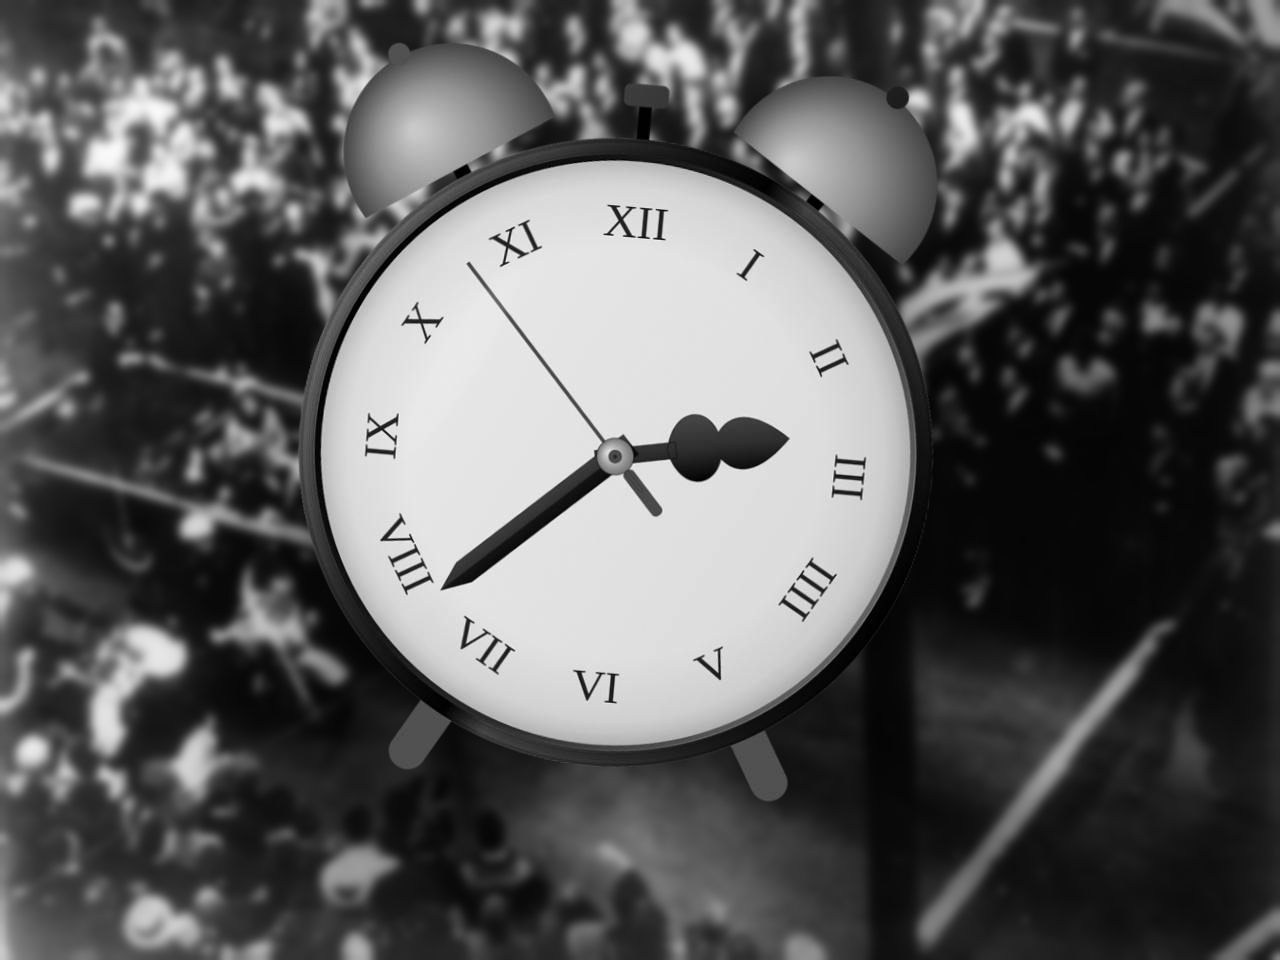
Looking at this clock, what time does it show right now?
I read 2:37:53
